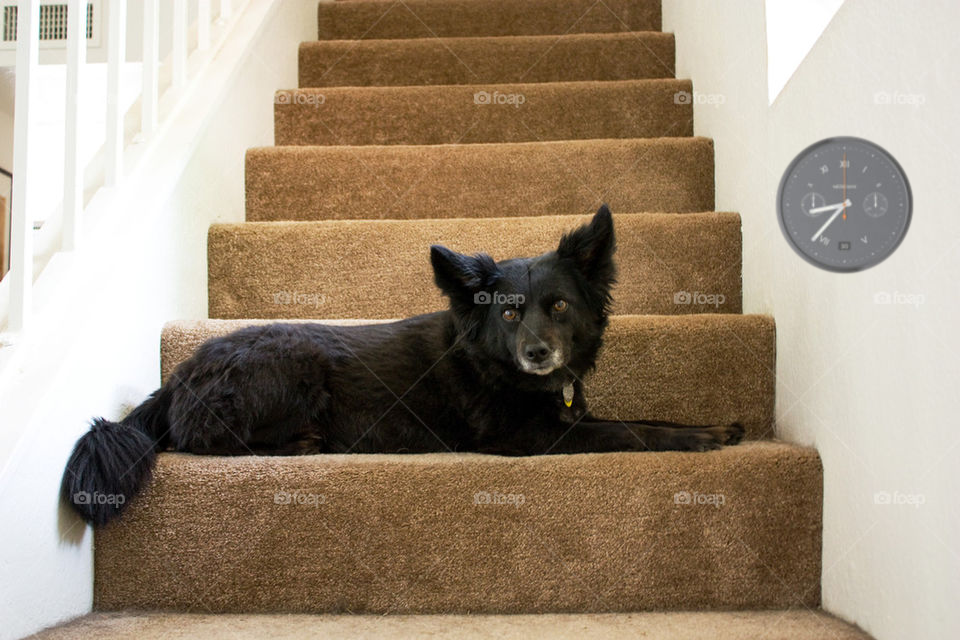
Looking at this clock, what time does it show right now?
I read 8:37
